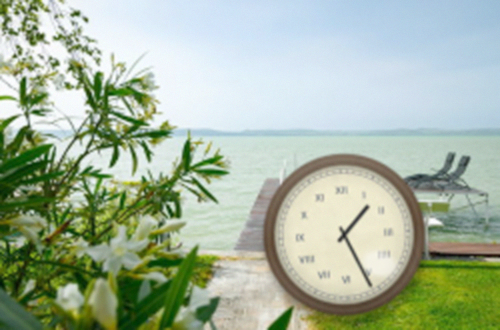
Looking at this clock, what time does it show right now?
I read 1:26
